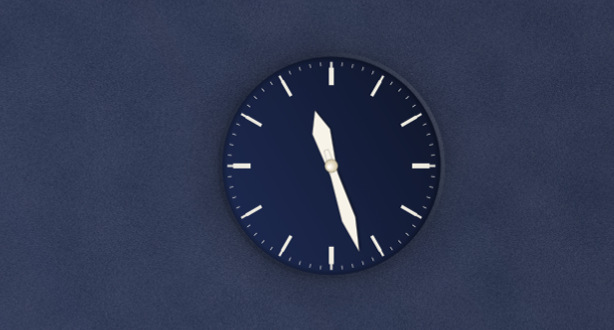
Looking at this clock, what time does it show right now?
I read 11:27
